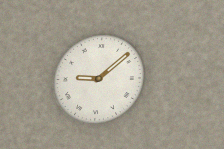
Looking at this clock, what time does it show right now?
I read 9:08
